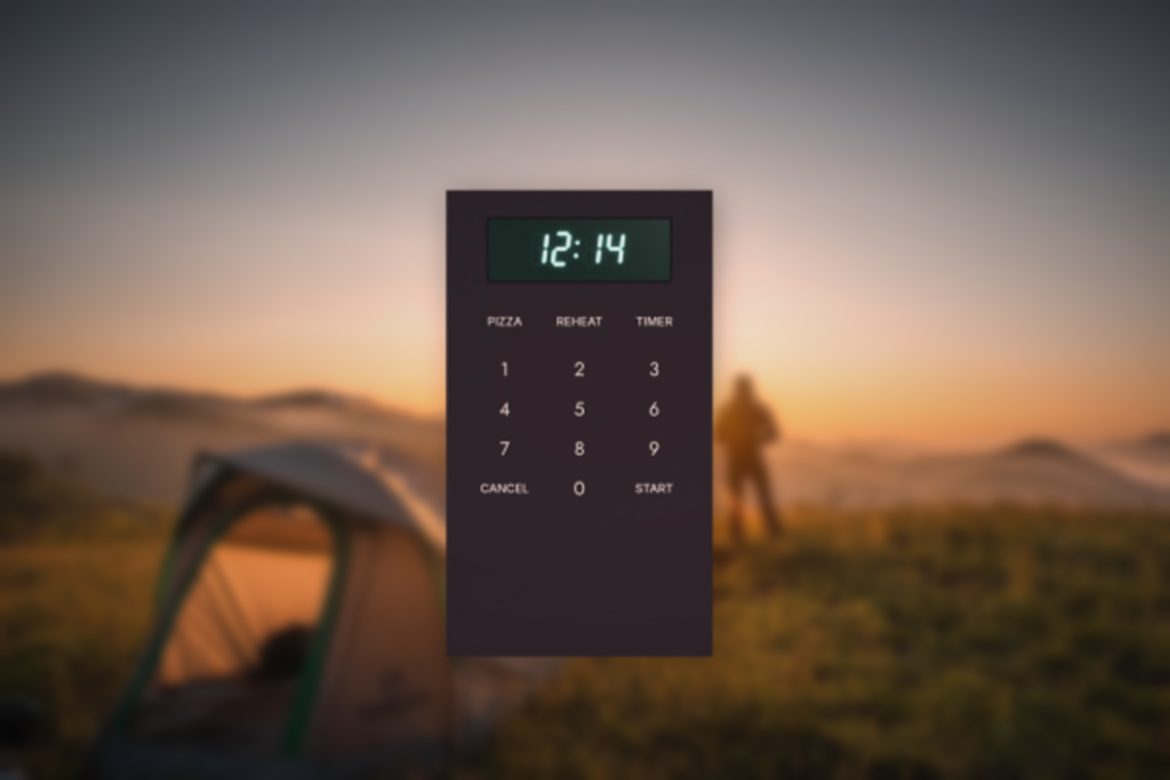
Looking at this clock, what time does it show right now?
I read 12:14
